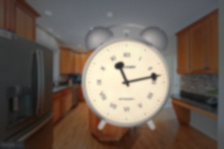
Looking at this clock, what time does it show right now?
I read 11:13
